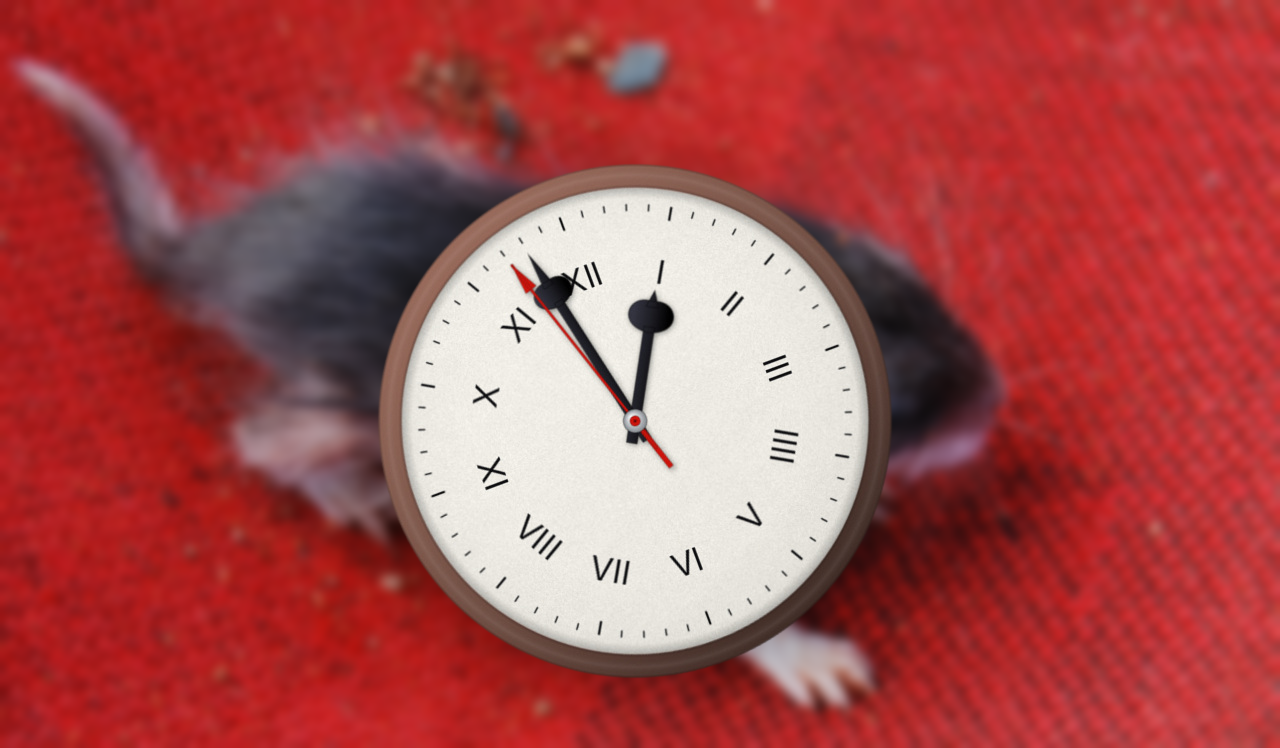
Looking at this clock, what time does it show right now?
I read 12:57:57
